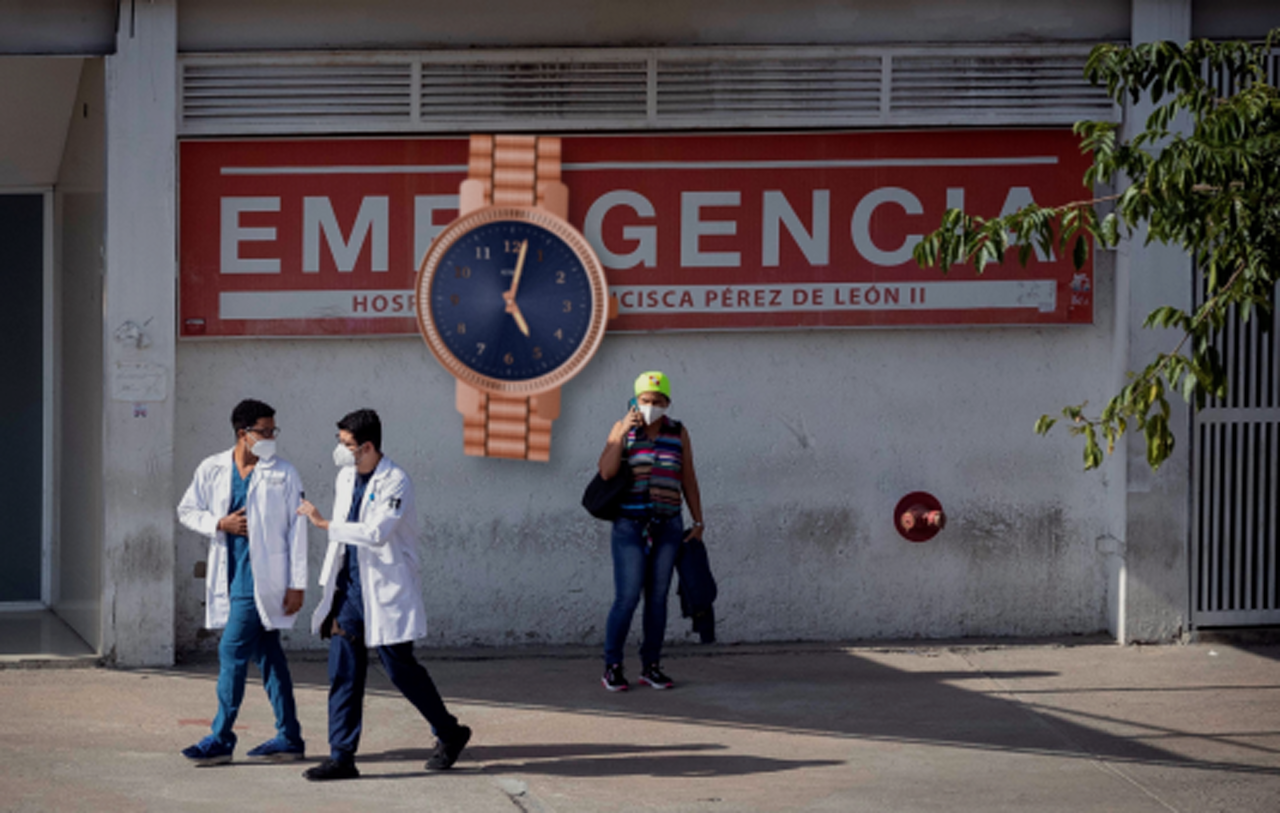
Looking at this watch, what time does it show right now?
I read 5:02
